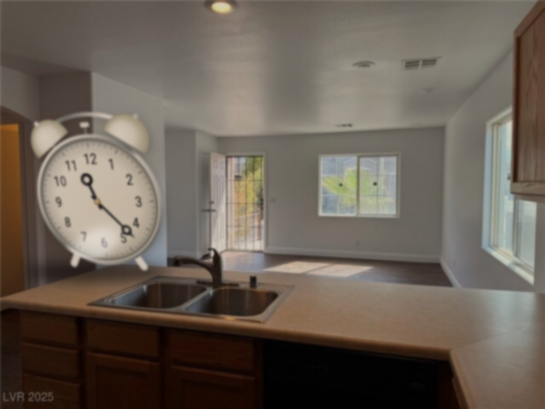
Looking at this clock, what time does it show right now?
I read 11:23
